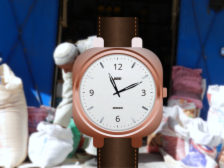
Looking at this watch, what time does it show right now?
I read 11:11
